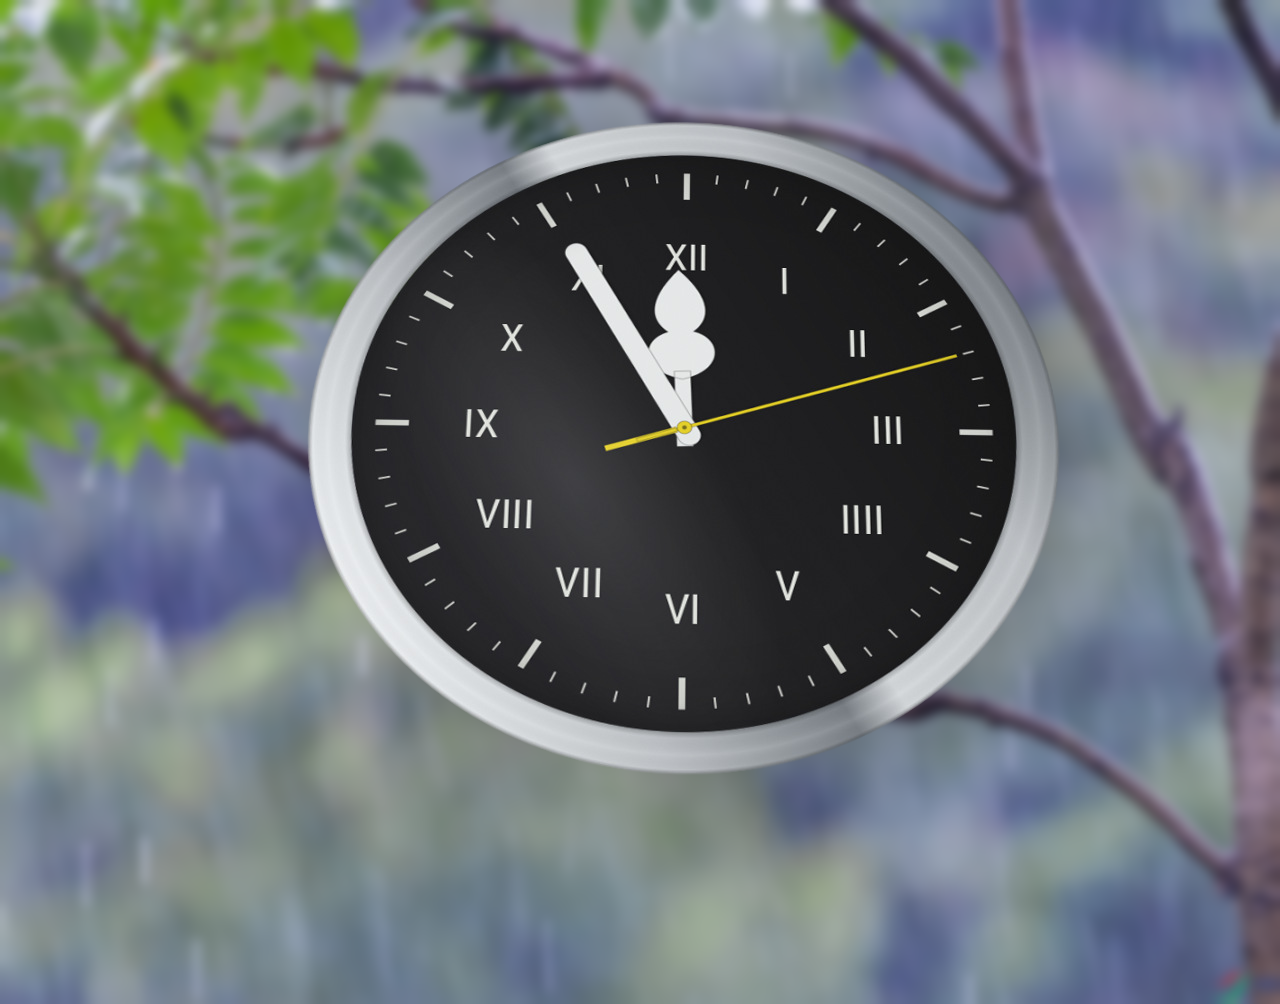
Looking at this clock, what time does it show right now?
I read 11:55:12
